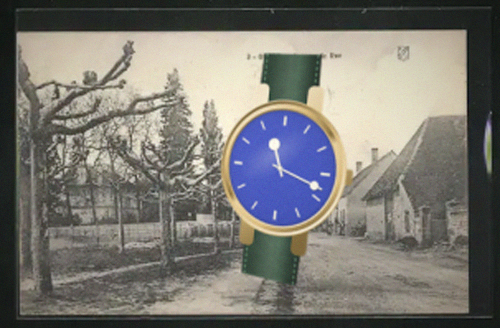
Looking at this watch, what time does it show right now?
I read 11:18
